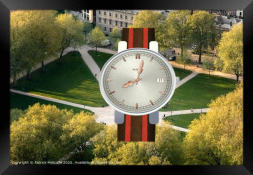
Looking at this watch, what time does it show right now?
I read 8:02
